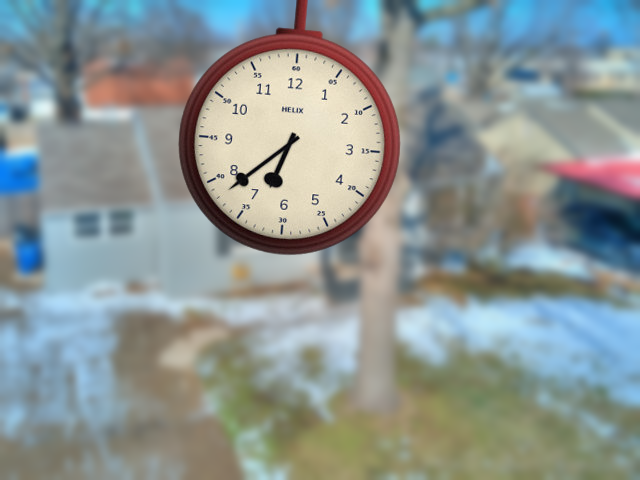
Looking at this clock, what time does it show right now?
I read 6:38
